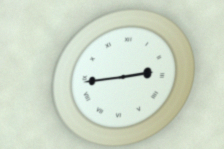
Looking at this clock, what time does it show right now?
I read 2:44
